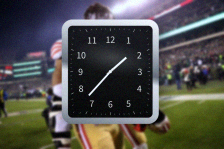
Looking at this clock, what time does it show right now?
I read 1:37
